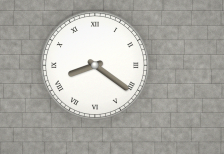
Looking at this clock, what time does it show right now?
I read 8:21
